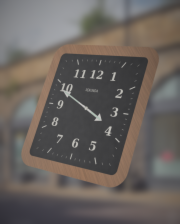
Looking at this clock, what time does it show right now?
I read 3:49
